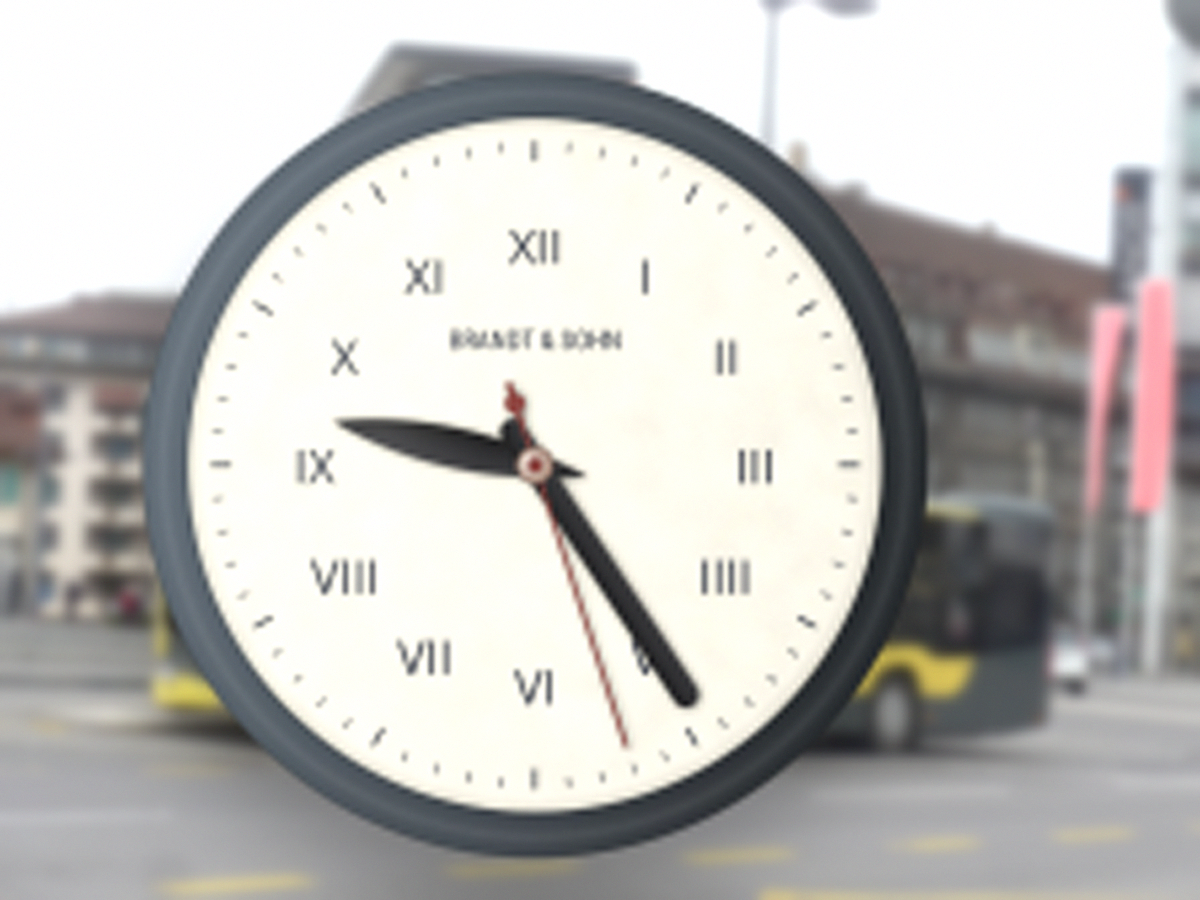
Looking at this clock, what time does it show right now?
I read 9:24:27
